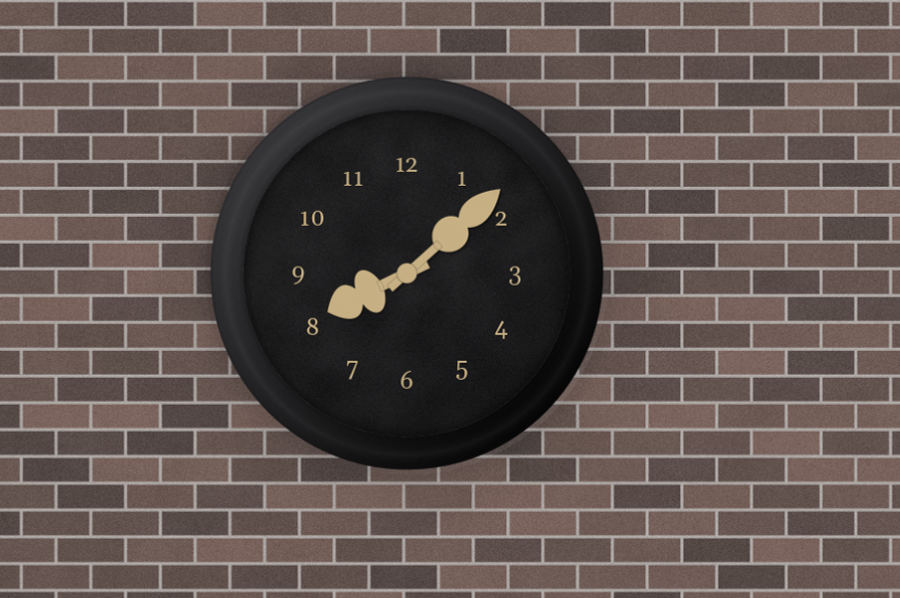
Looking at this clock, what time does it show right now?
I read 8:08
